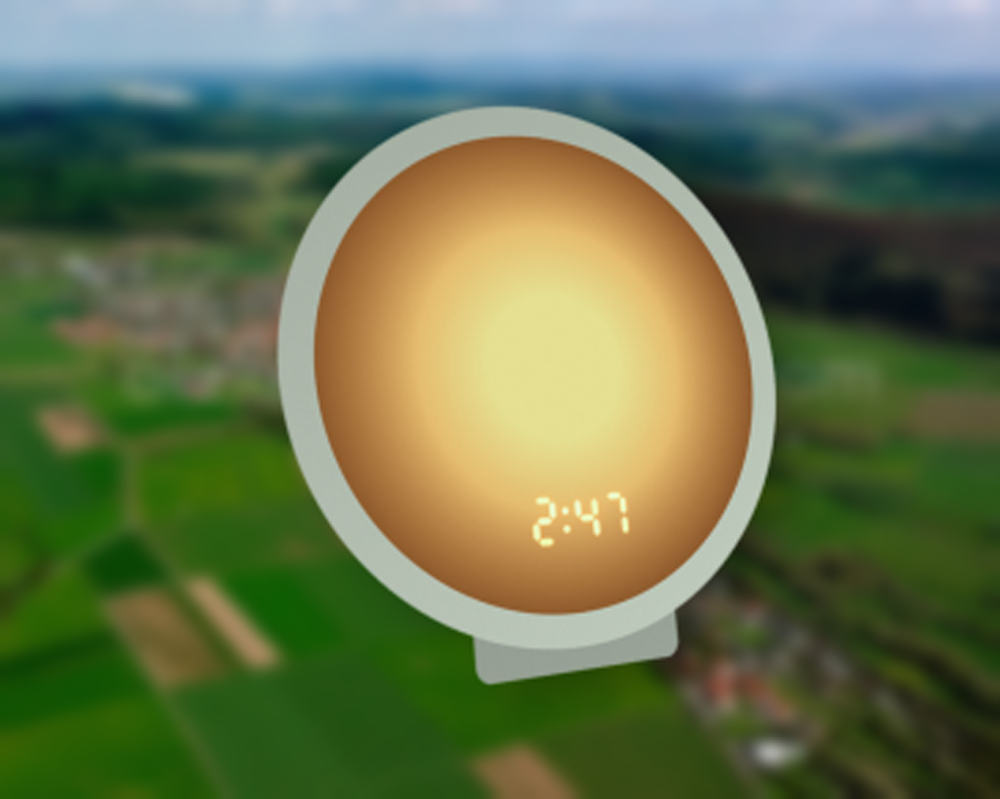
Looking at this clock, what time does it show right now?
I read 2:47
